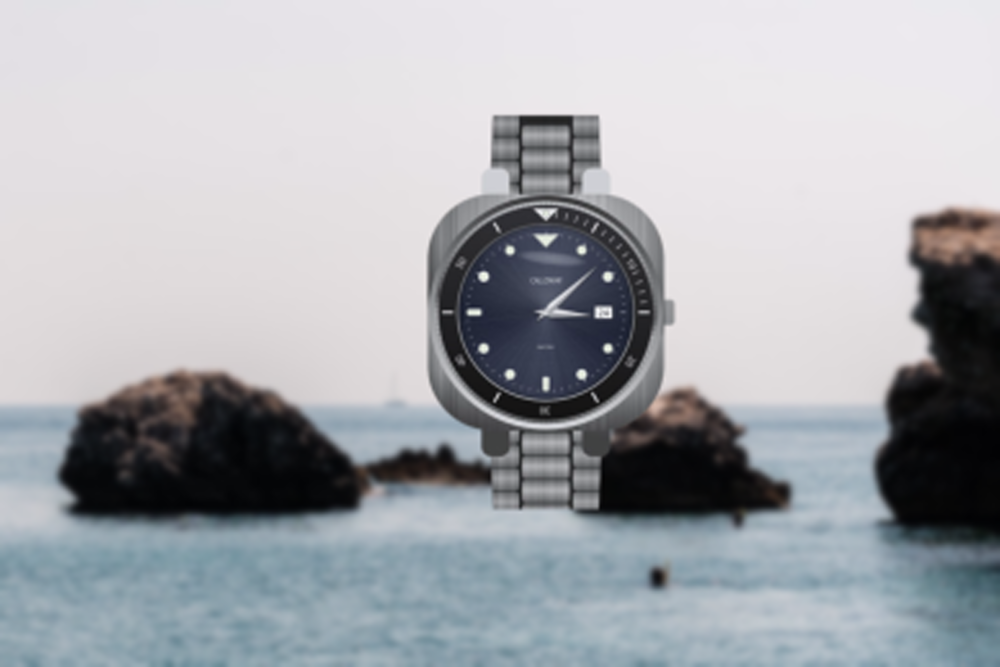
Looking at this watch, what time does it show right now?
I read 3:08
